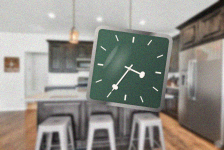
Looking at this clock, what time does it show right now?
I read 3:35
